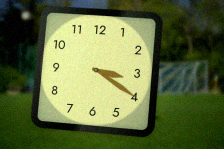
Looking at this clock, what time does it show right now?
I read 3:20
